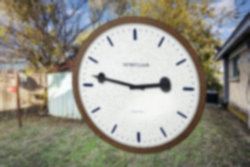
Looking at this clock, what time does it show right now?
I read 2:47
